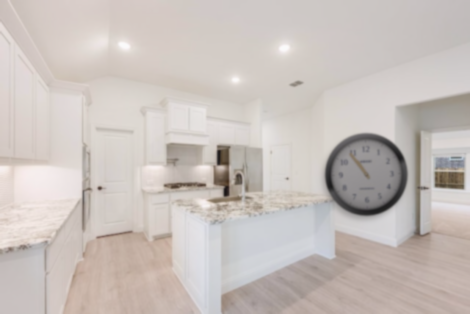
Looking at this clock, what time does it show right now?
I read 10:54
